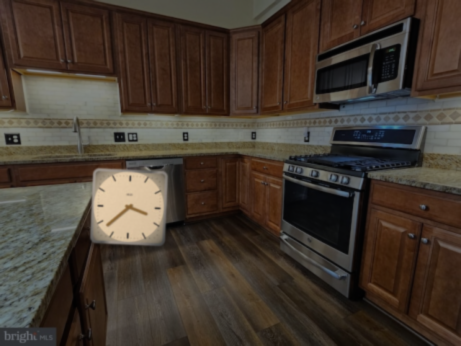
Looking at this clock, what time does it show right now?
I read 3:38
